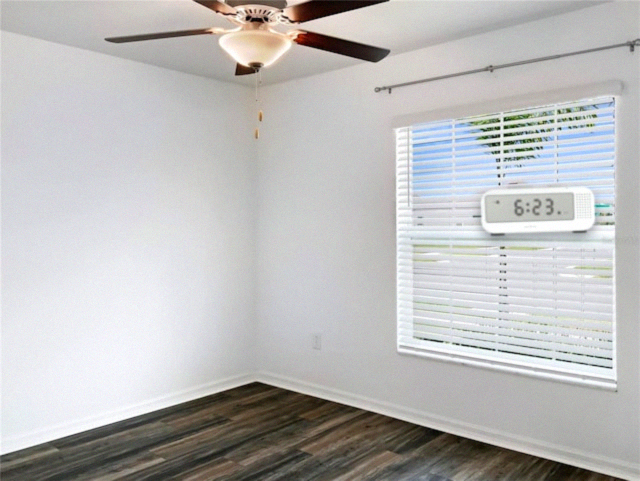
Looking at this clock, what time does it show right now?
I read 6:23
